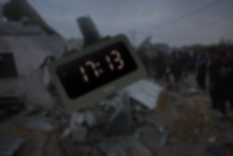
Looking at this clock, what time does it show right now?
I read 17:13
